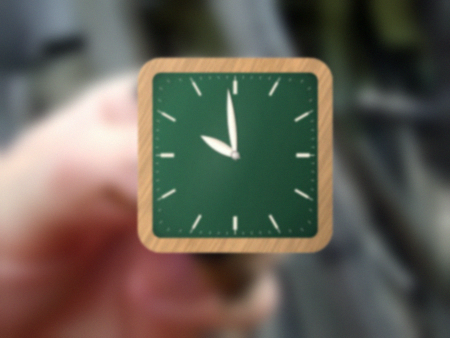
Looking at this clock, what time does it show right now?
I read 9:59
